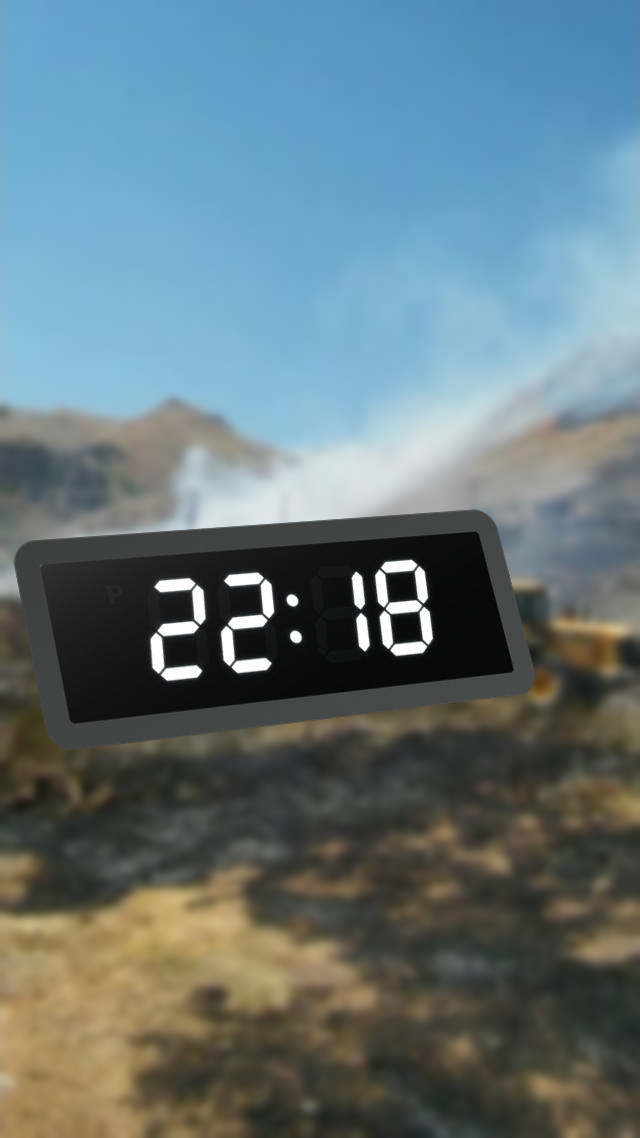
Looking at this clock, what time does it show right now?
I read 22:18
